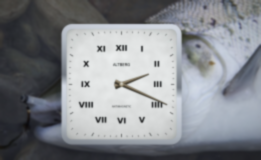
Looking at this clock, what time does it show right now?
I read 2:19
